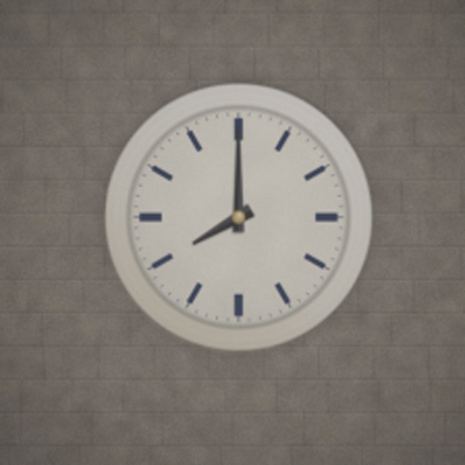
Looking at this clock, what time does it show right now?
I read 8:00
